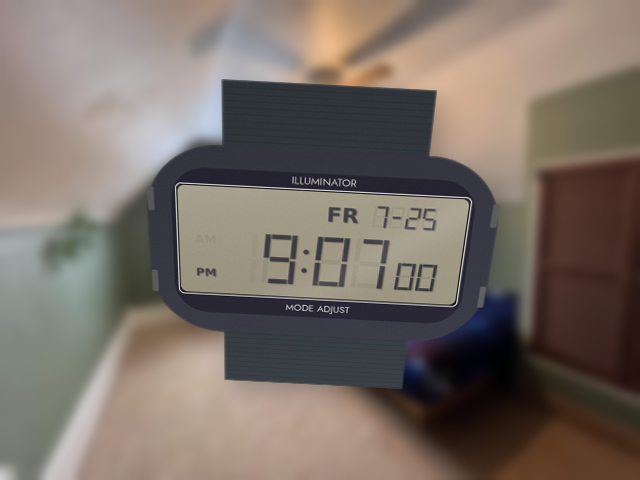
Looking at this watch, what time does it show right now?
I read 9:07:00
